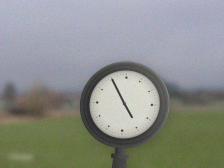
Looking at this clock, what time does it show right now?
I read 4:55
